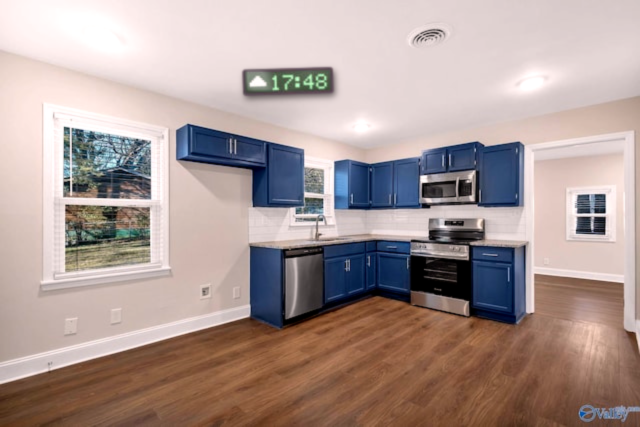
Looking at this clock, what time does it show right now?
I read 17:48
